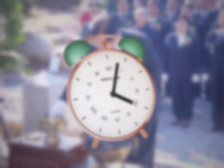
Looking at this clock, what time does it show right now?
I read 4:03
